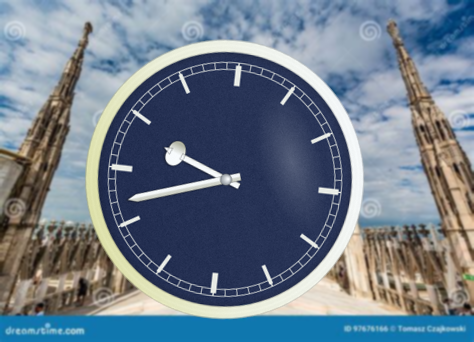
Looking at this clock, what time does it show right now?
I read 9:42
